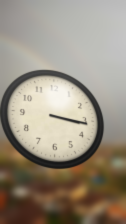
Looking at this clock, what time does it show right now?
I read 3:16
